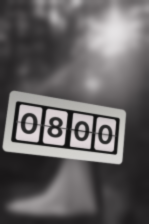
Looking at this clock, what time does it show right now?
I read 8:00
